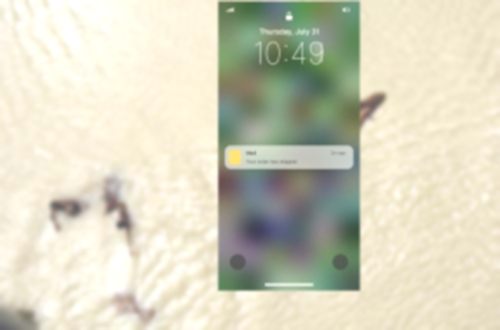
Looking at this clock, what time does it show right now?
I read 10:49
